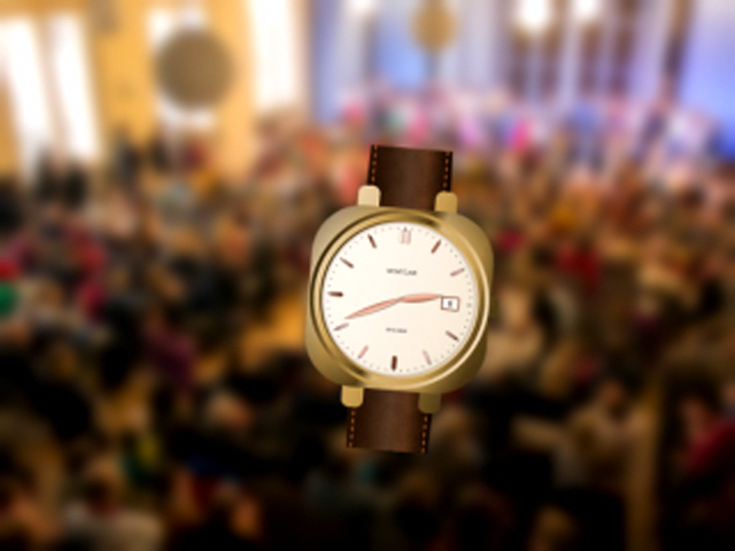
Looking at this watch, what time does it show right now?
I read 2:41
